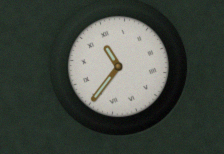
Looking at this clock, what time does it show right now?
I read 11:40
